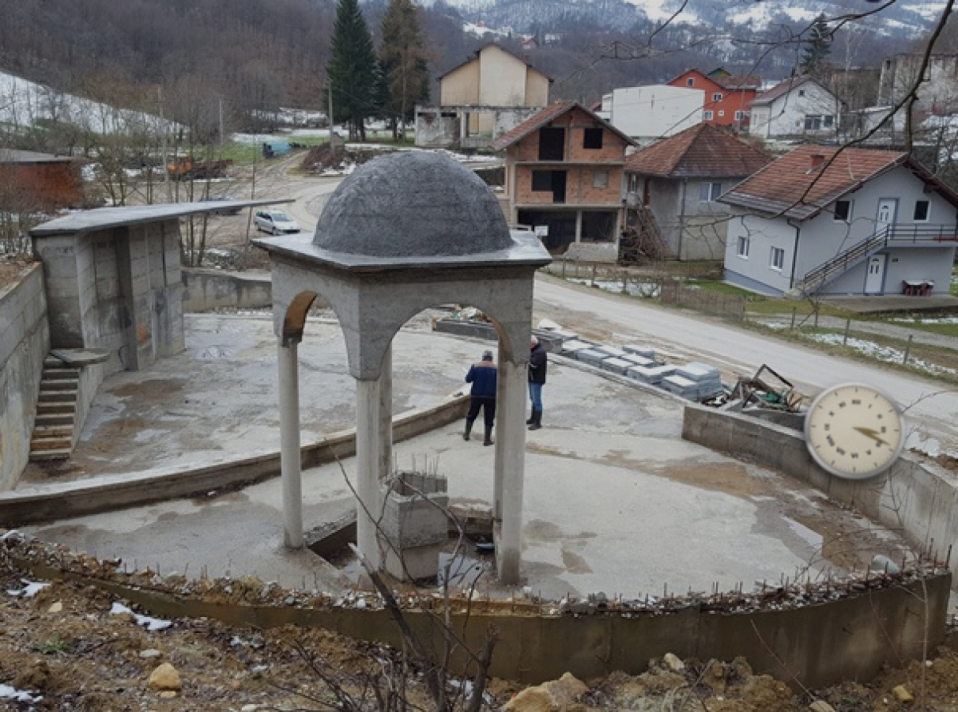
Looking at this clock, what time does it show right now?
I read 3:19
